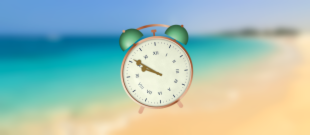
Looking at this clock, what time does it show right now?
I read 9:51
